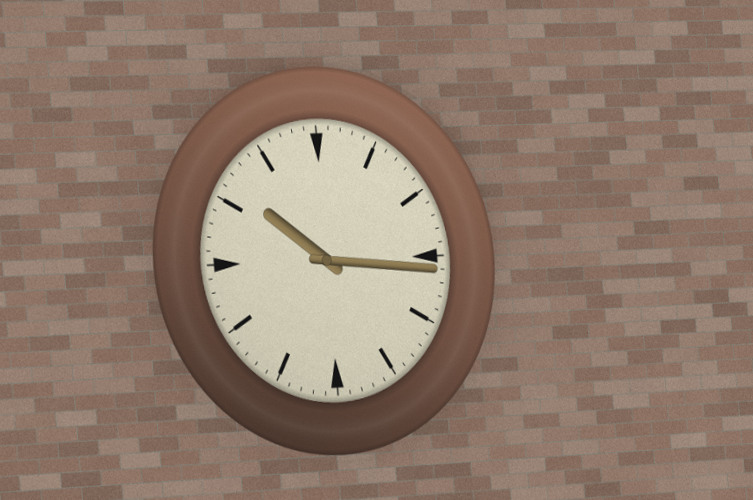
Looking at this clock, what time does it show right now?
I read 10:16
